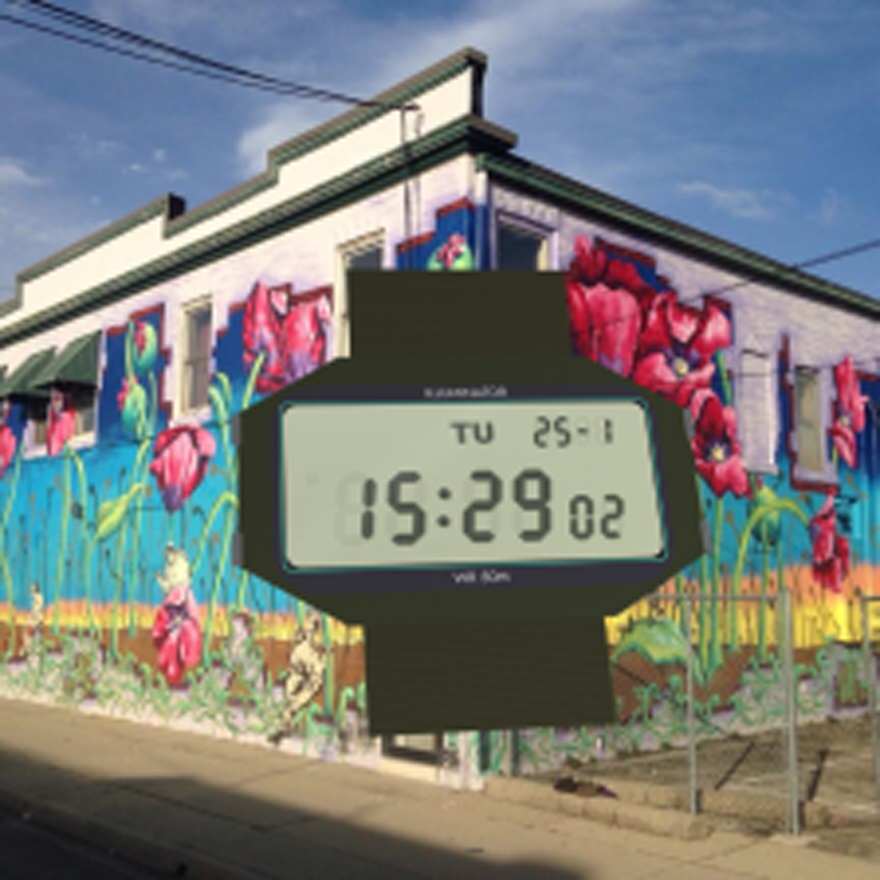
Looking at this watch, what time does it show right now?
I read 15:29:02
